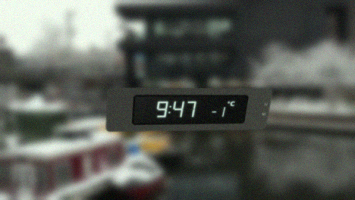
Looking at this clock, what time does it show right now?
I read 9:47
